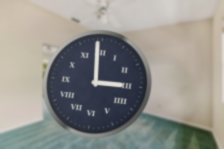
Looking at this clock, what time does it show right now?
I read 2:59
